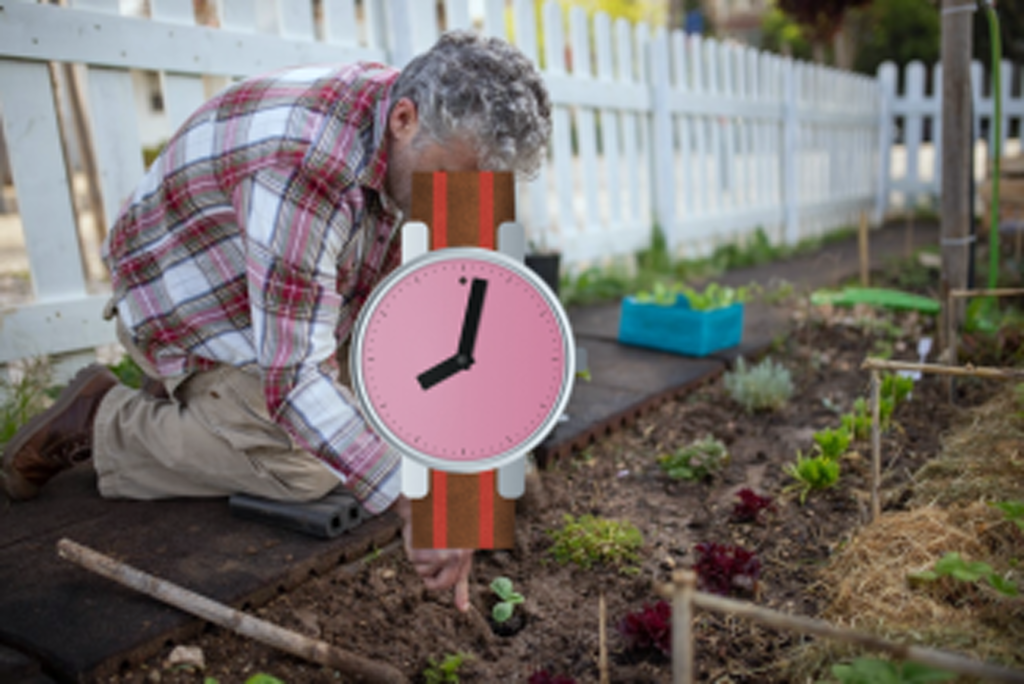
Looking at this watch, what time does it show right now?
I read 8:02
